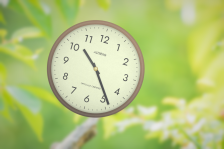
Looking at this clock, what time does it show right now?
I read 10:24
